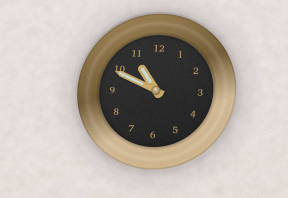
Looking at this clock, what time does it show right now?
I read 10:49
